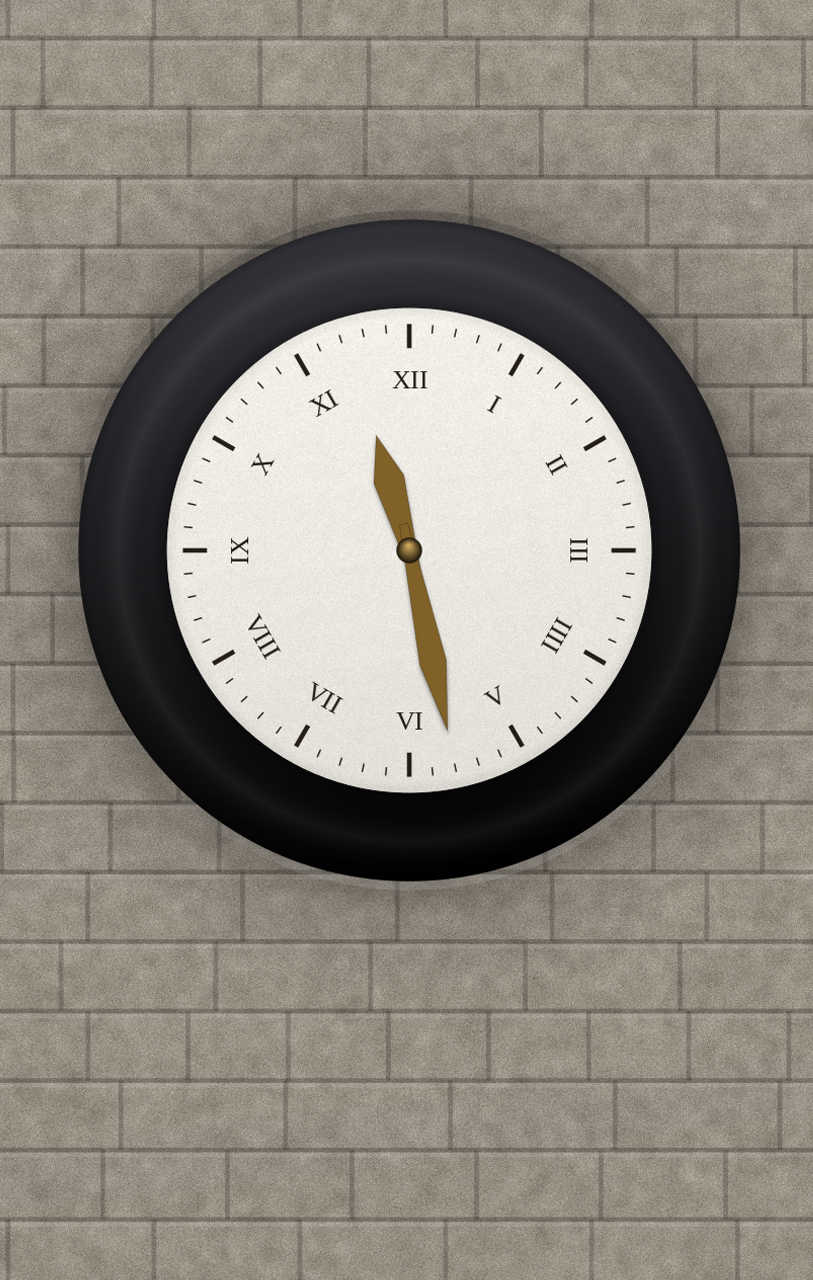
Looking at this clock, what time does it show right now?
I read 11:28
